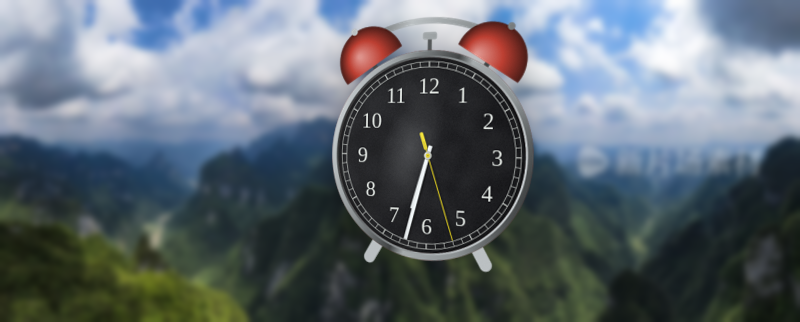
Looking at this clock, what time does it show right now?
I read 6:32:27
